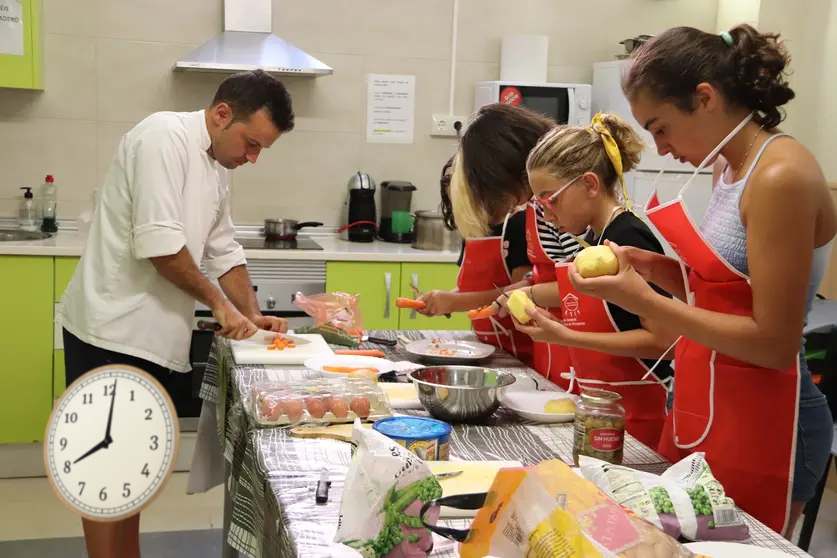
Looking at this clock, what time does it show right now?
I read 8:01
